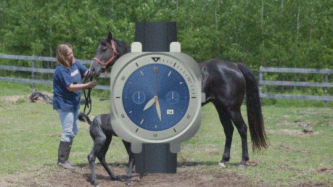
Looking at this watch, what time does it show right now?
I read 7:28
